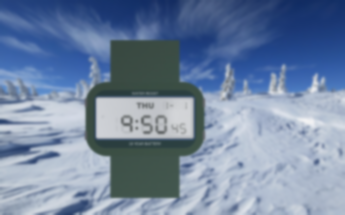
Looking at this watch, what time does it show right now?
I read 9:50
